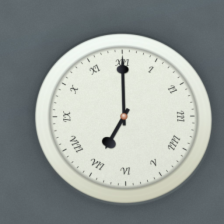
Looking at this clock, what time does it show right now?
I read 7:00
